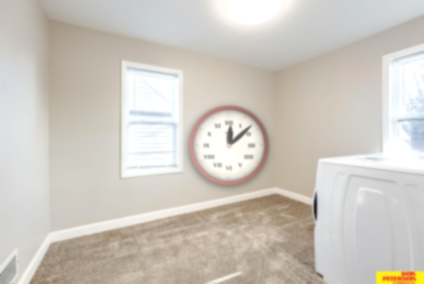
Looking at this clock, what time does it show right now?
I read 12:08
